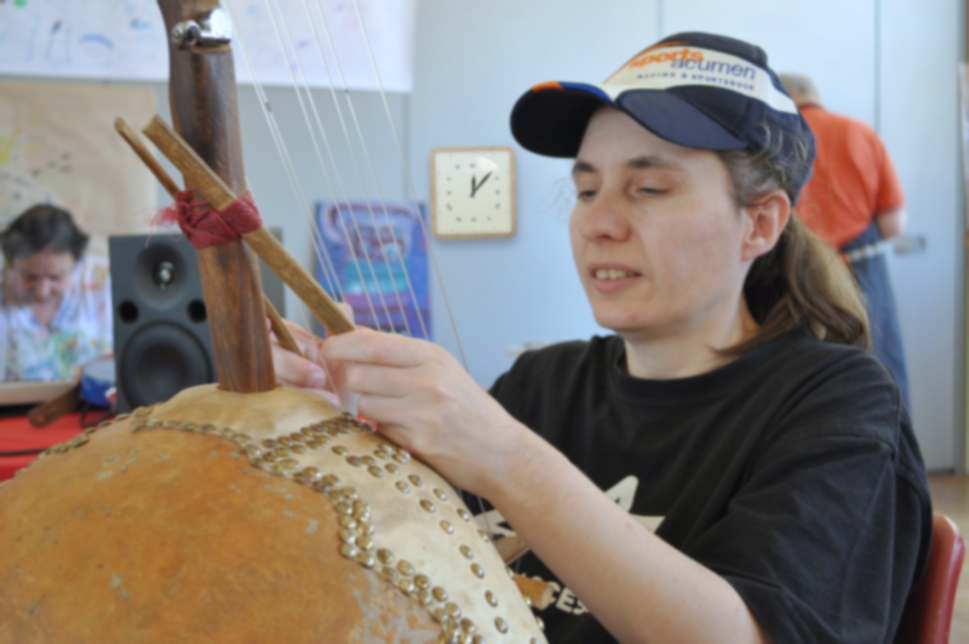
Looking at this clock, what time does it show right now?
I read 12:07
